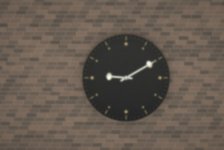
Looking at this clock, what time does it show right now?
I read 9:10
